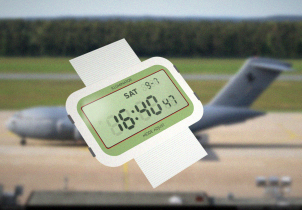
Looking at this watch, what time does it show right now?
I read 16:40:47
